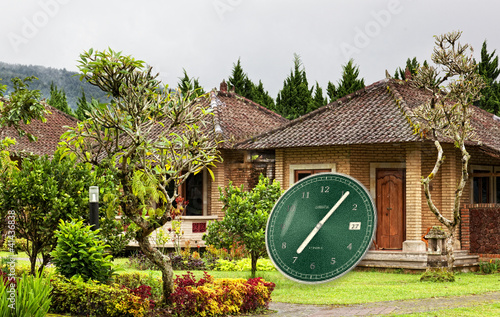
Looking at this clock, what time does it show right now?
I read 7:06
